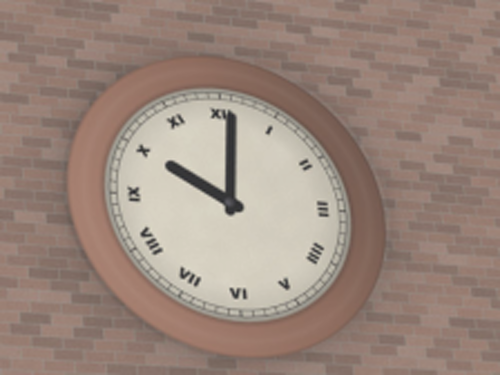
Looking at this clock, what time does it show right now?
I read 10:01
